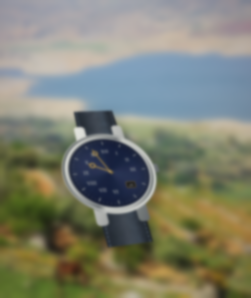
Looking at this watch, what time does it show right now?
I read 9:56
